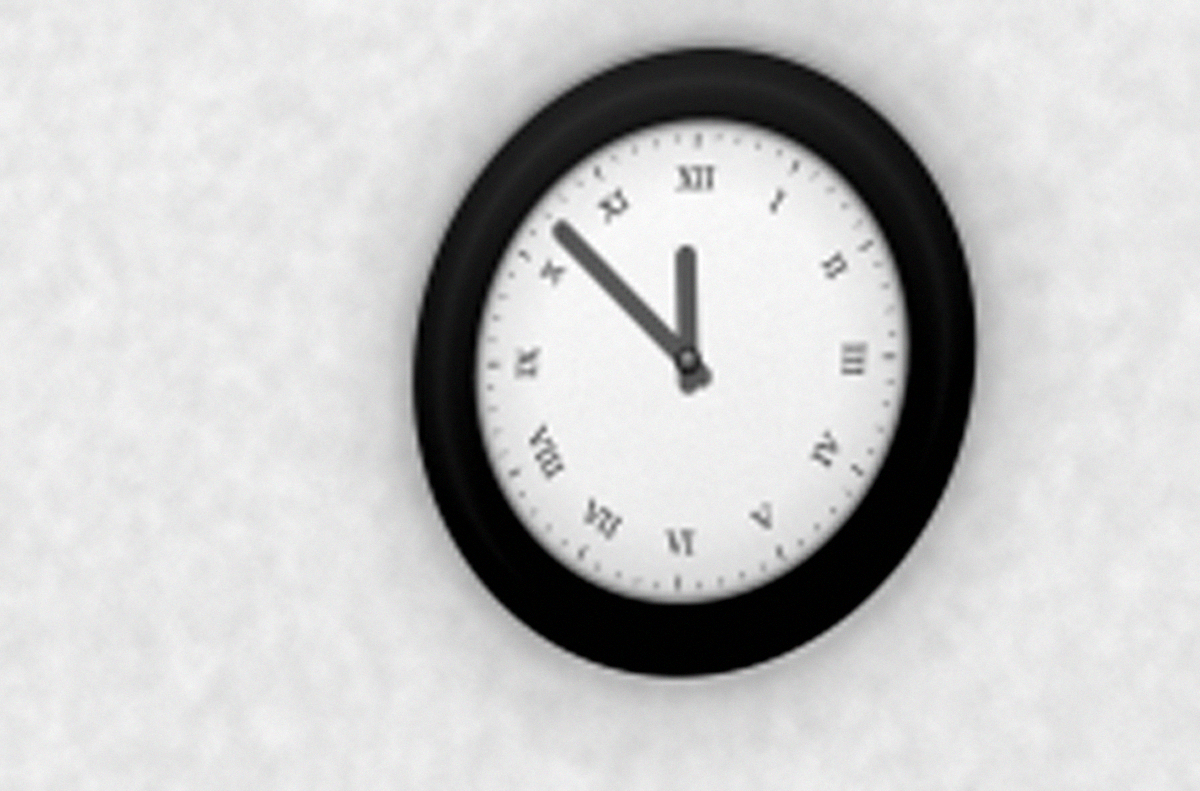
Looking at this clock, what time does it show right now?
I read 11:52
